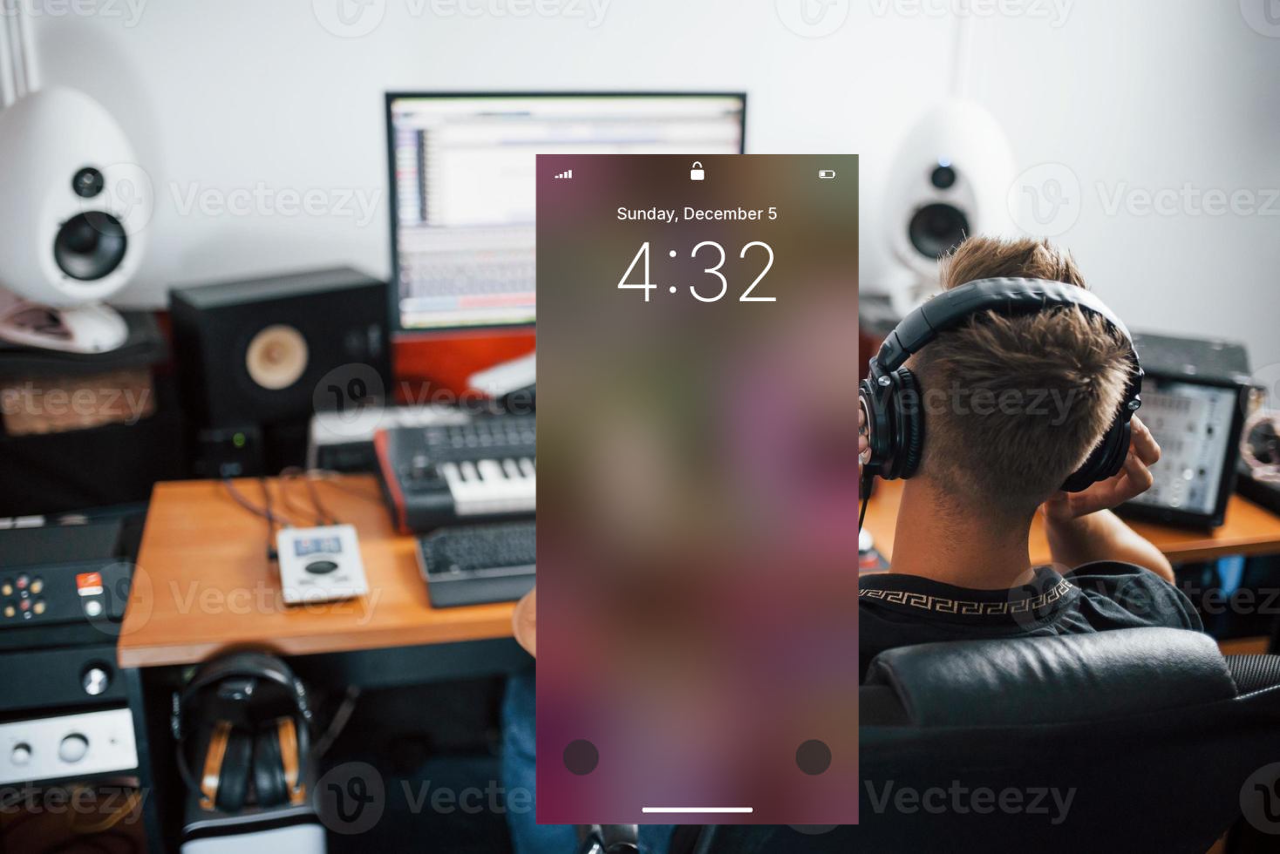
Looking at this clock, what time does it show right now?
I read 4:32
